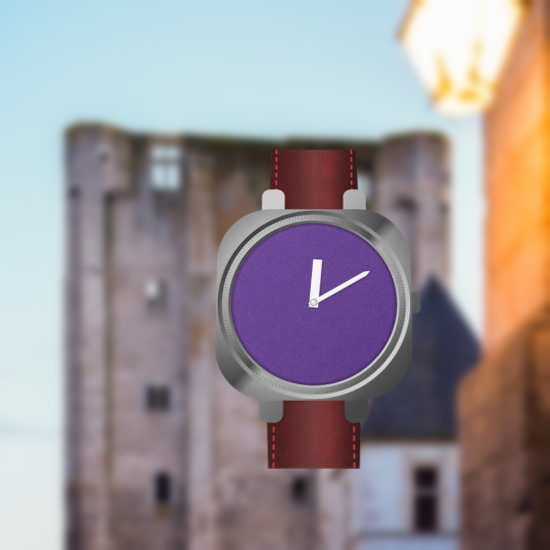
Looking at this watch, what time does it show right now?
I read 12:10
